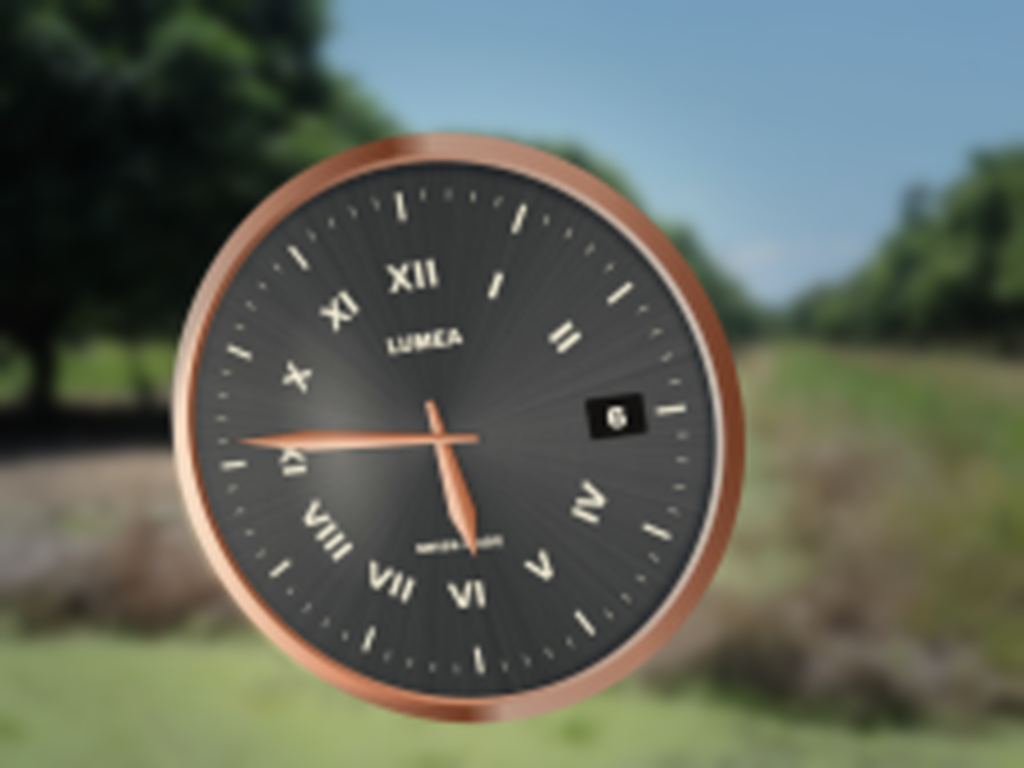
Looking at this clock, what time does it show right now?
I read 5:46
